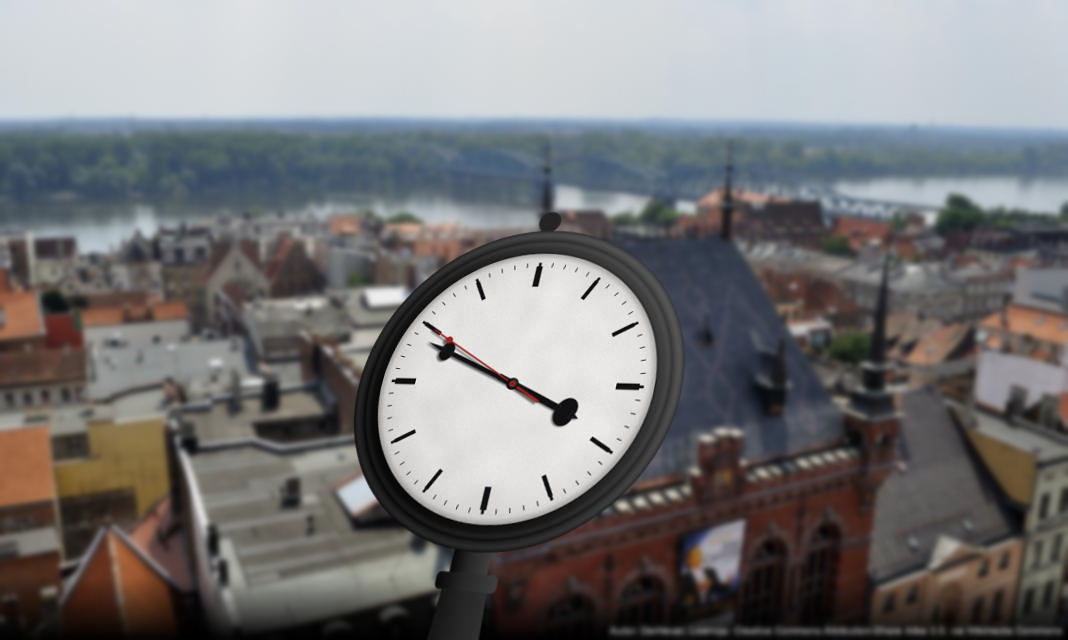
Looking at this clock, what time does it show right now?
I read 3:48:50
